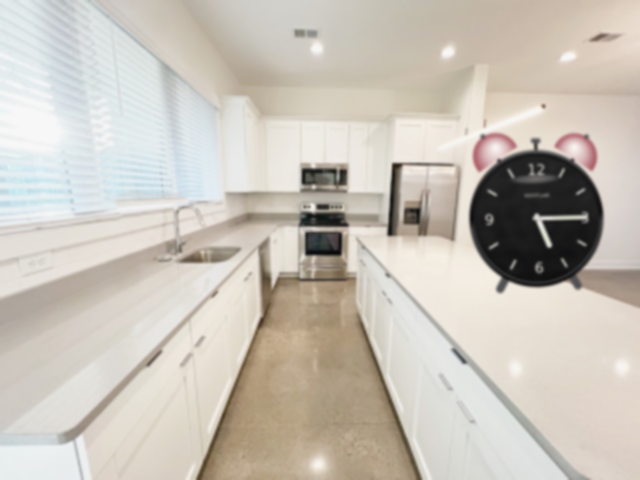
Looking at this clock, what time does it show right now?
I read 5:15
